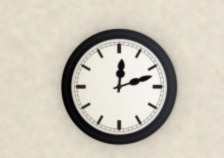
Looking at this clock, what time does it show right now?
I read 12:12
